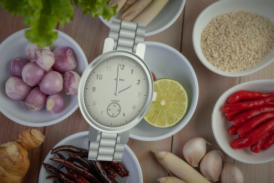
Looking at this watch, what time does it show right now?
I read 1:59
